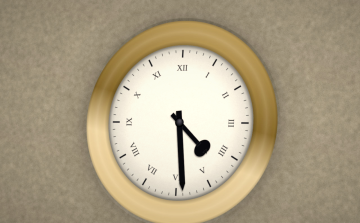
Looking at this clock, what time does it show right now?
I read 4:29
